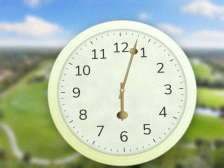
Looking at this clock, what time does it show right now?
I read 6:03
